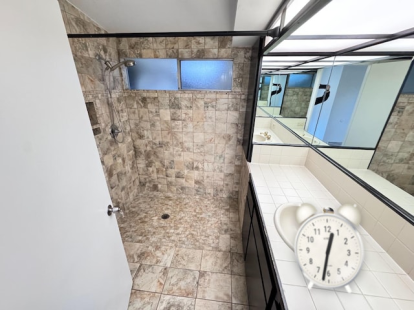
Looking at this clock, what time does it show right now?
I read 12:32
